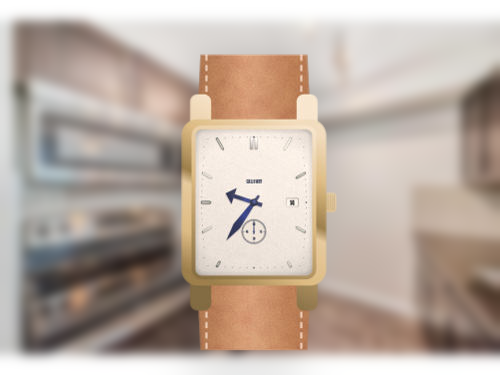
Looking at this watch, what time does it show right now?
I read 9:36
